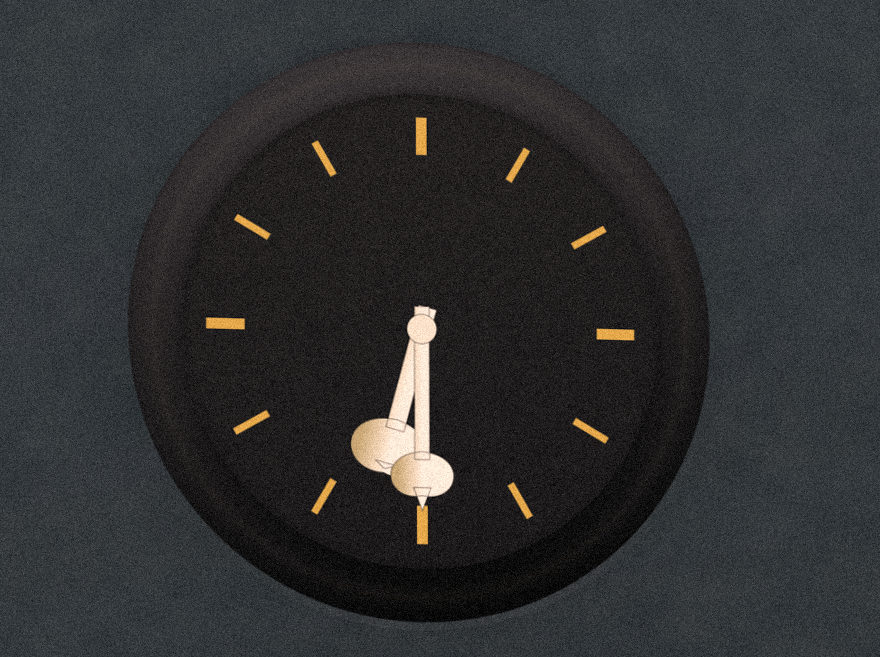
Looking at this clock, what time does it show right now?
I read 6:30
